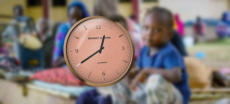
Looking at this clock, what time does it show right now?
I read 12:40
